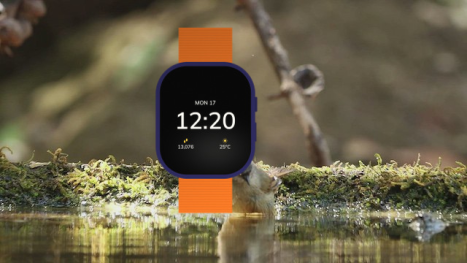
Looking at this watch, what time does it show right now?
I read 12:20
